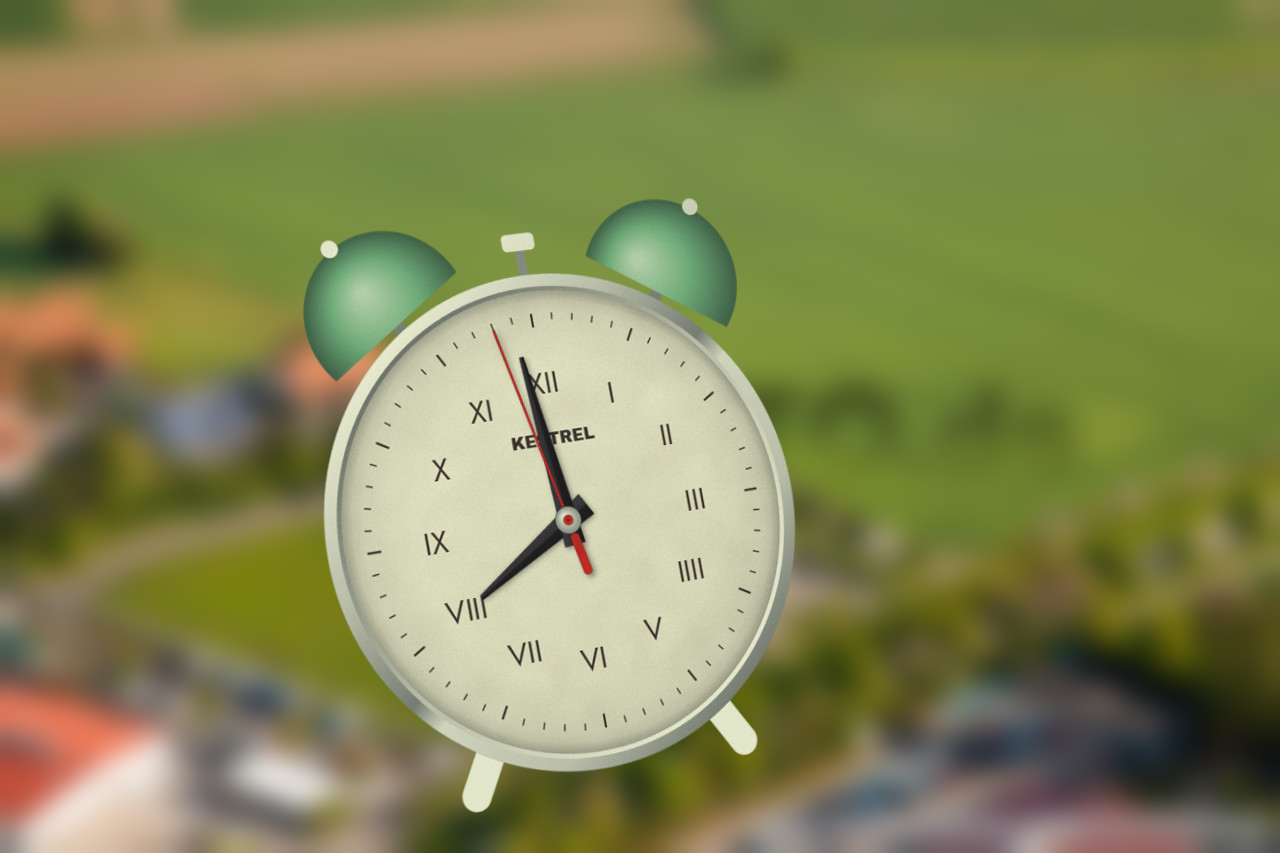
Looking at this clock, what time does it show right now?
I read 7:58:58
